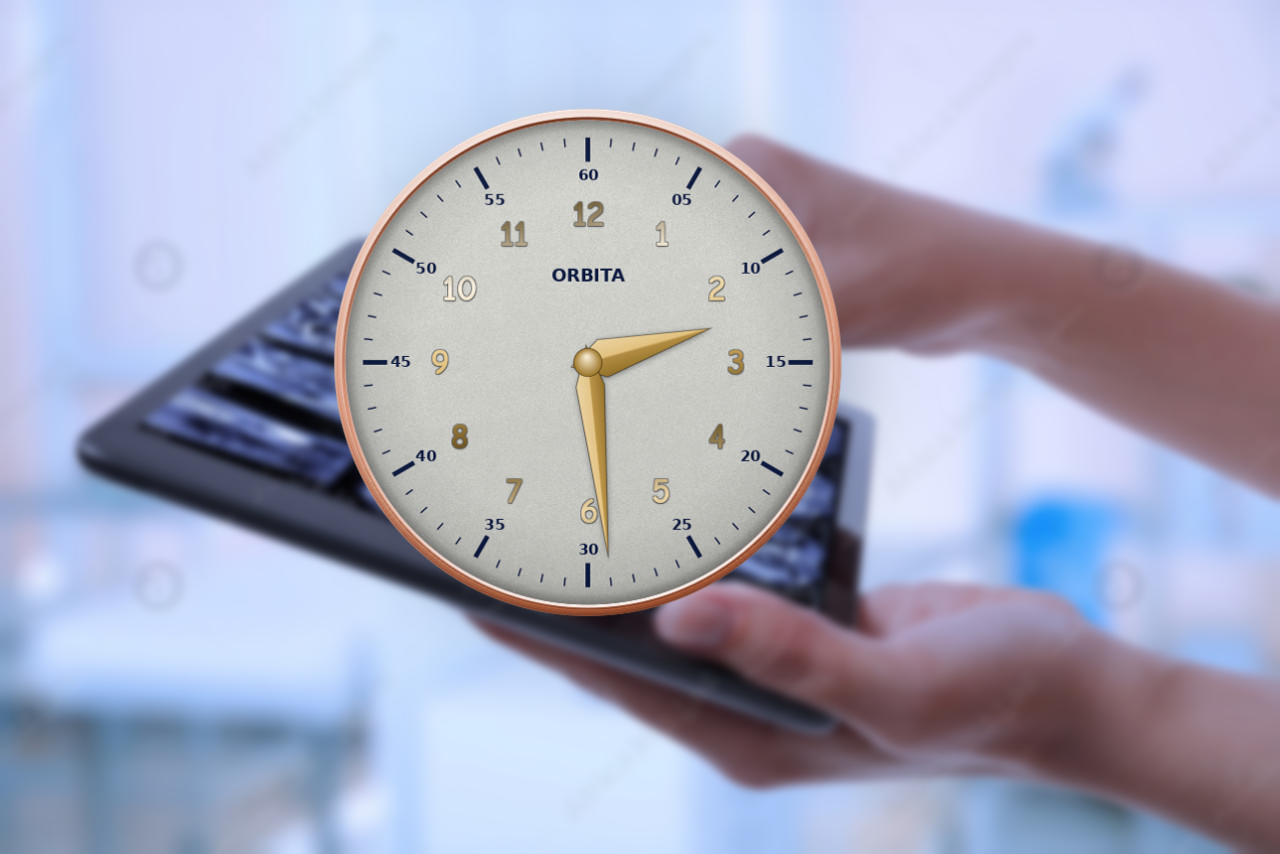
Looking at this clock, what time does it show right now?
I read 2:29
